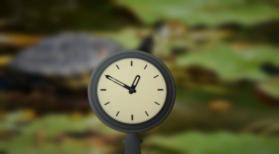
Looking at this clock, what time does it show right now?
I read 12:50
